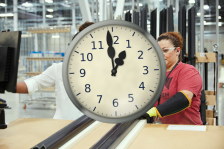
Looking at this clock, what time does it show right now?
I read 12:59
